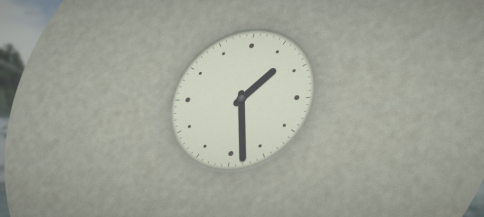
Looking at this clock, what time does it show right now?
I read 1:28
